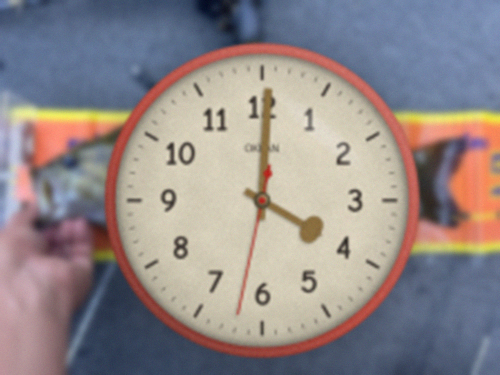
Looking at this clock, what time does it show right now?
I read 4:00:32
